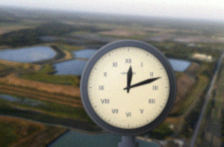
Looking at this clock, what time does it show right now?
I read 12:12
